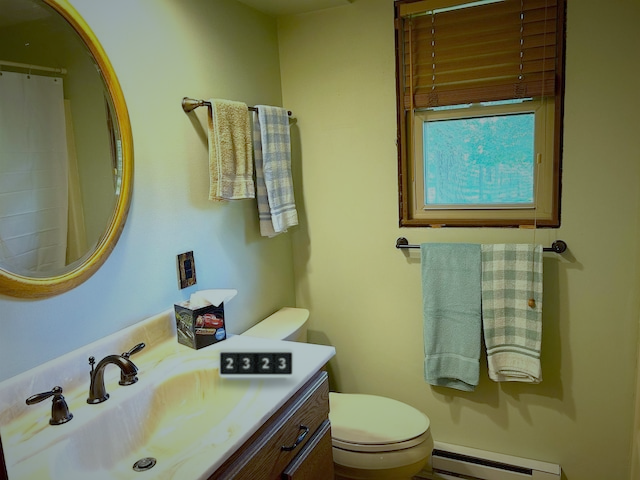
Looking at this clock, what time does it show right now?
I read 23:23
